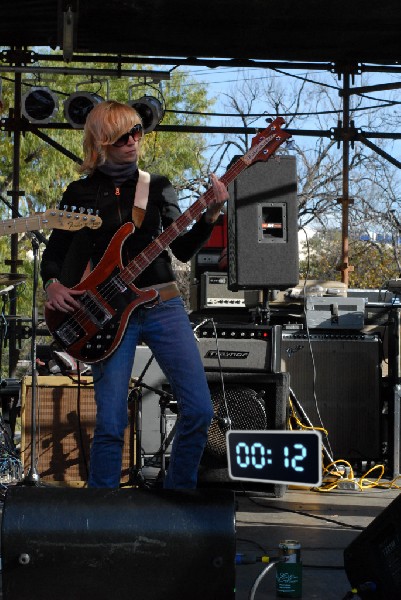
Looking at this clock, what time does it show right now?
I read 0:12
